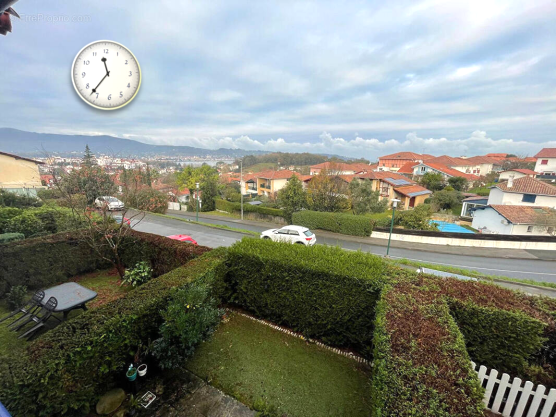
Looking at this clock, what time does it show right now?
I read 11:37
